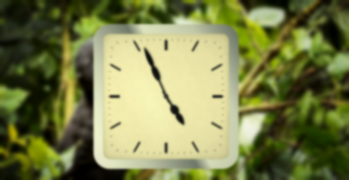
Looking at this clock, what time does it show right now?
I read 4:56
